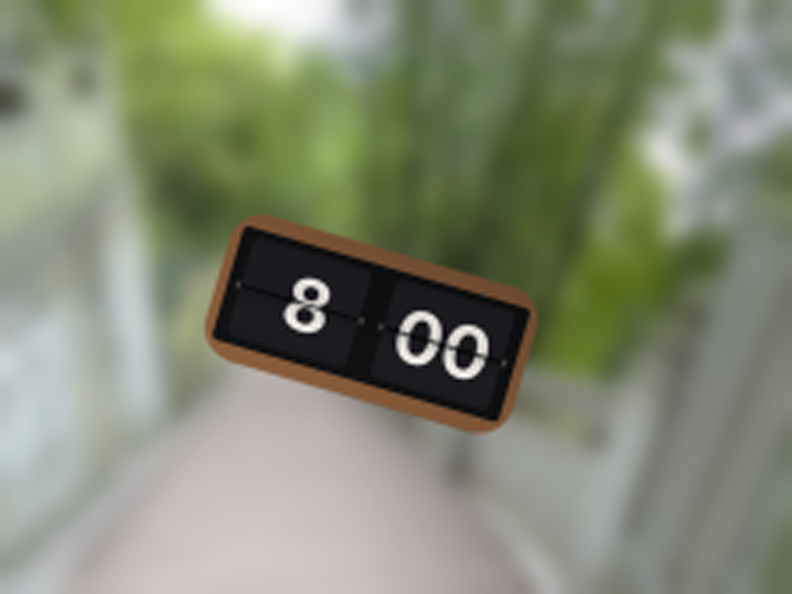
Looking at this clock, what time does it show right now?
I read 8:00
